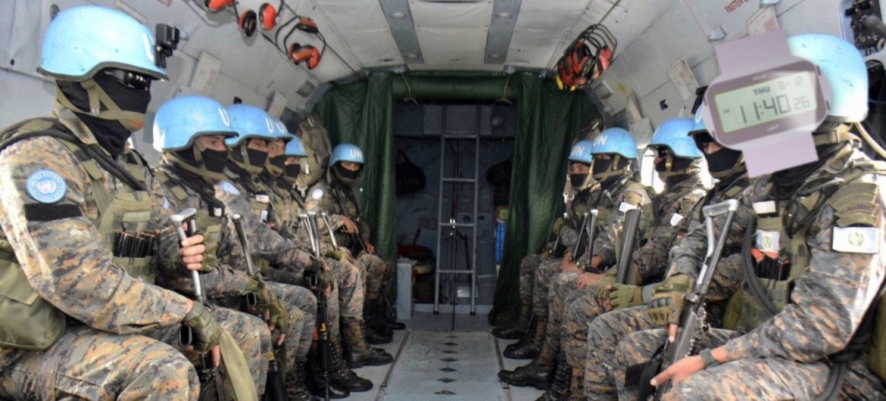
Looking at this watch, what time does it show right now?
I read 11:40:26
